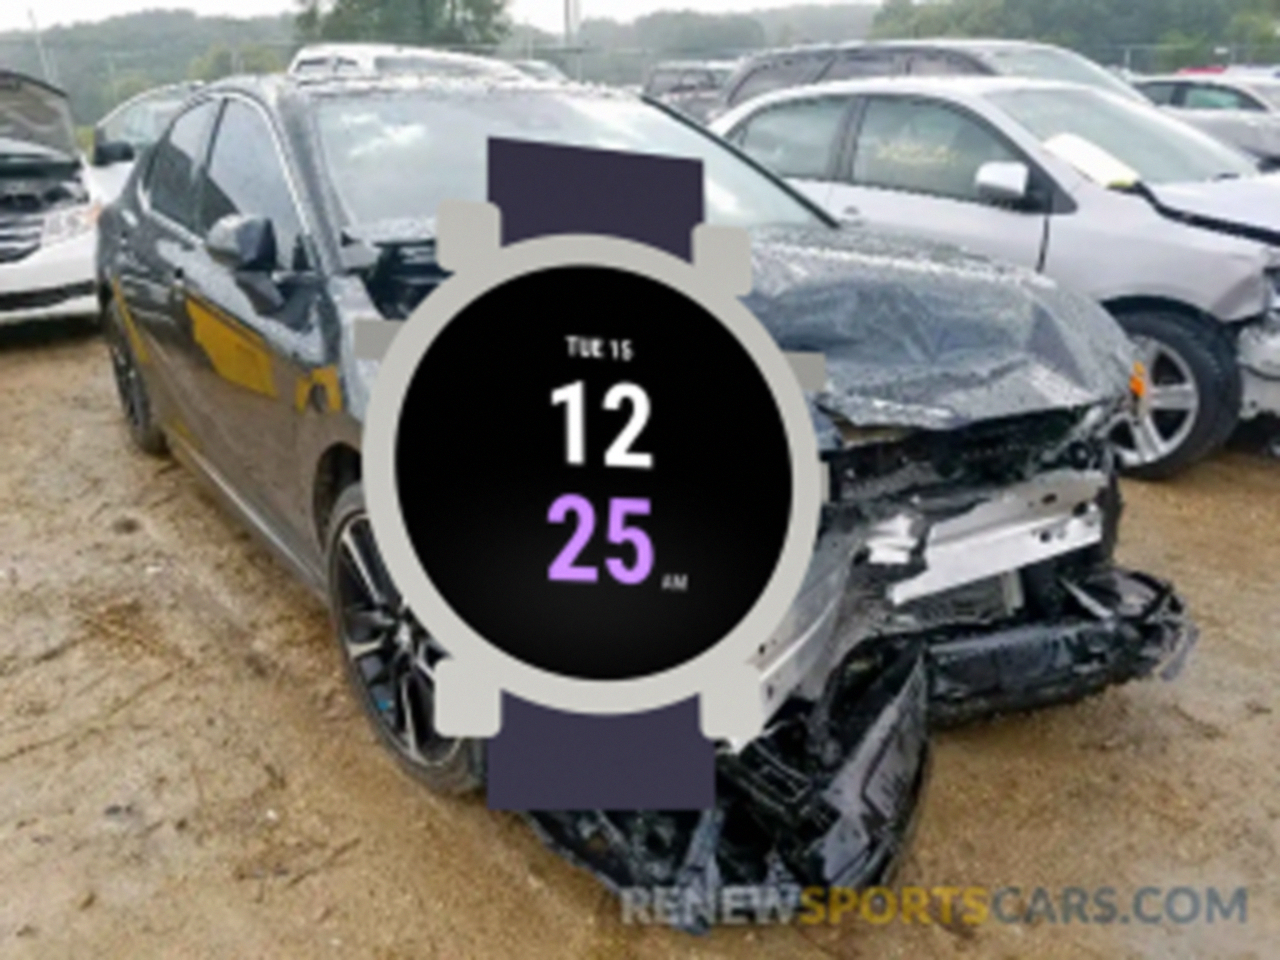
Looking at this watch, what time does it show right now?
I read 12:25
